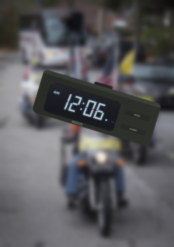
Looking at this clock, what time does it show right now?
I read 12:06
